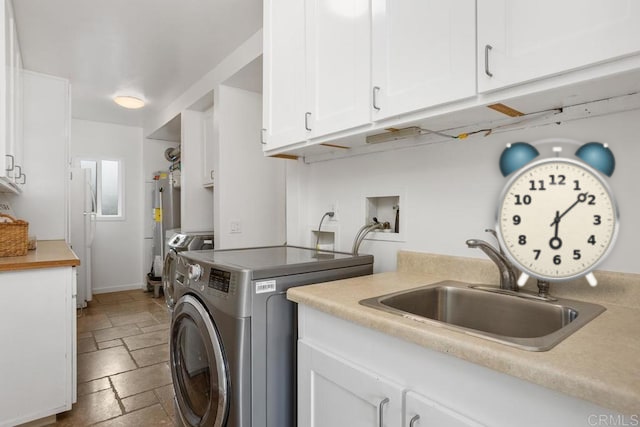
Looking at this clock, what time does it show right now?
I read 6:08
